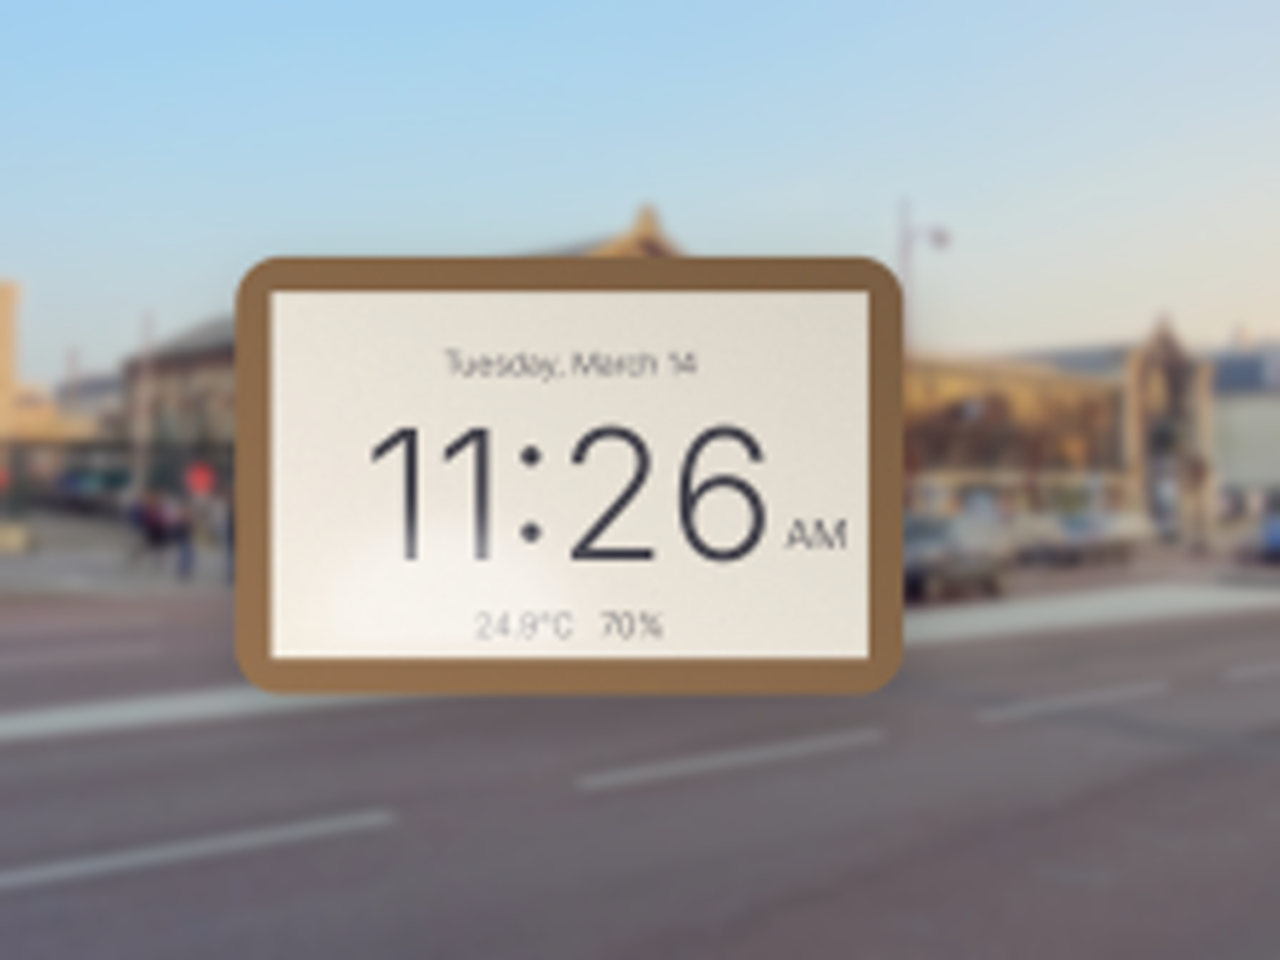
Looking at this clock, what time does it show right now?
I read 11:26
